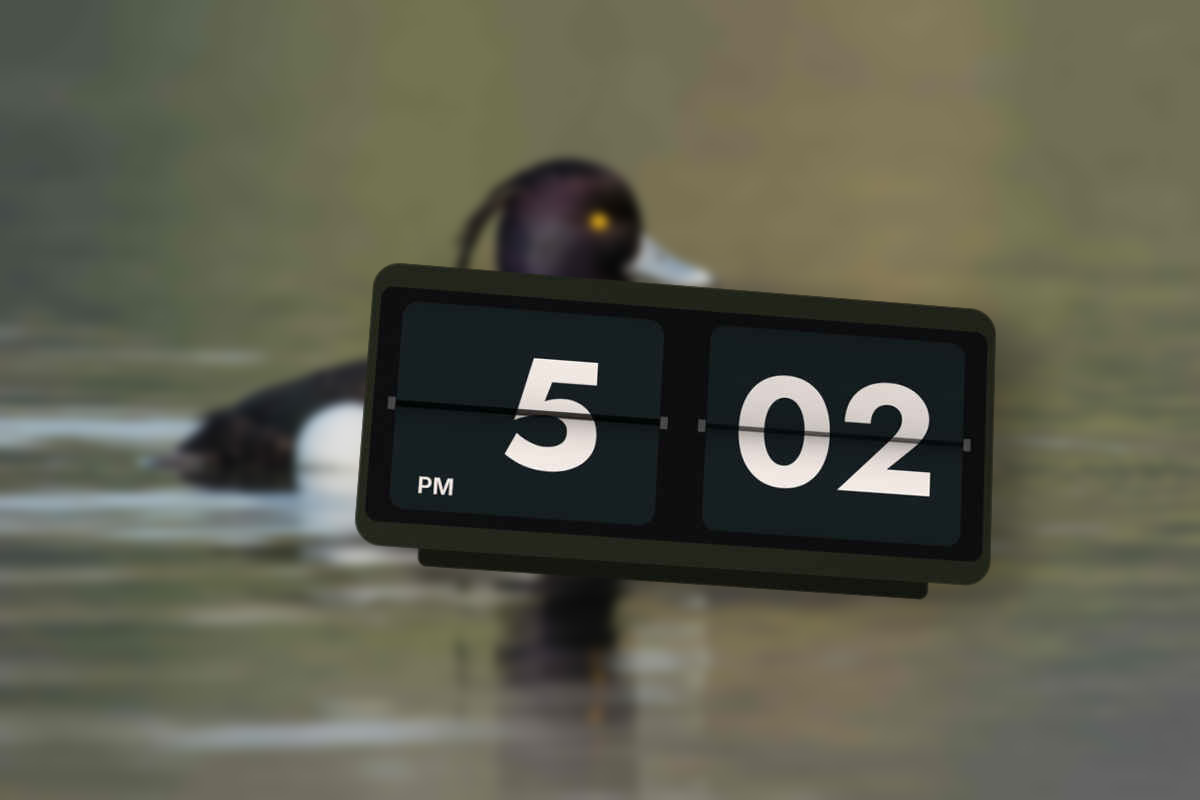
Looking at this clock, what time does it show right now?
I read 5:02
